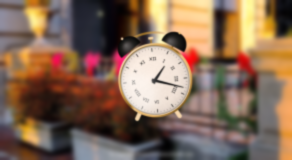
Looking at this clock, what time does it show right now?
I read 1:18
